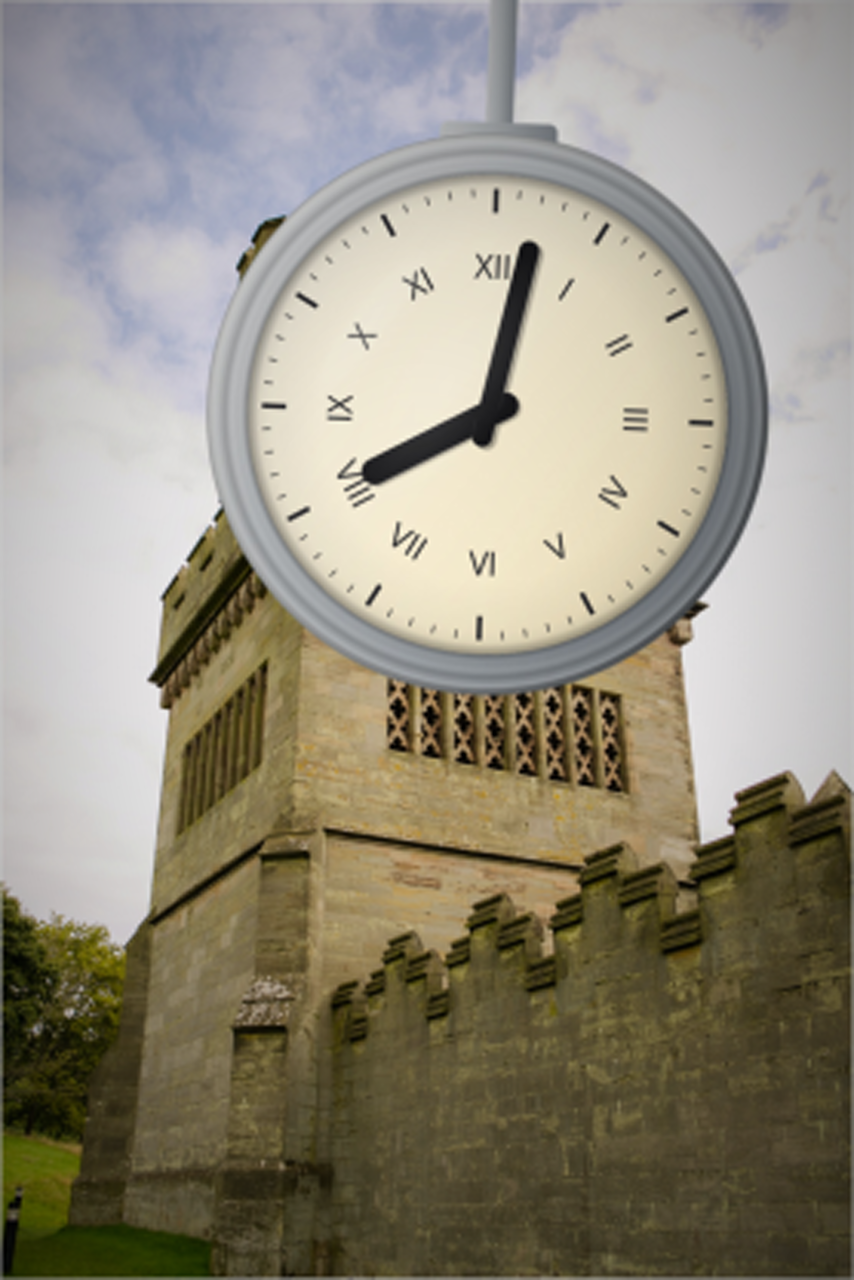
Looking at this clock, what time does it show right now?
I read 8:02
